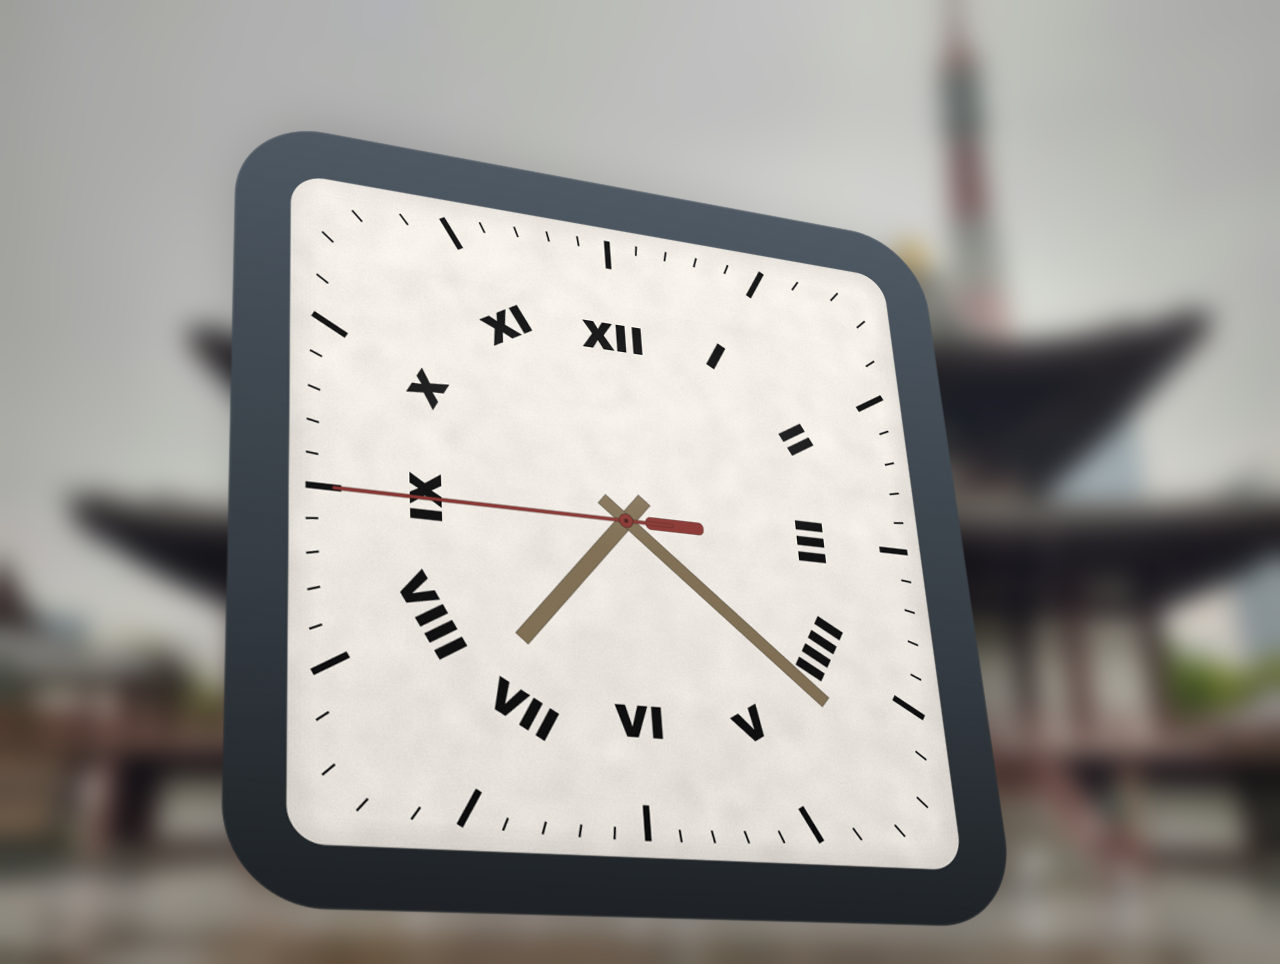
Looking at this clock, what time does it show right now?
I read 7:21:45
